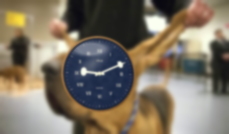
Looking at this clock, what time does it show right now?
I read 9:11
